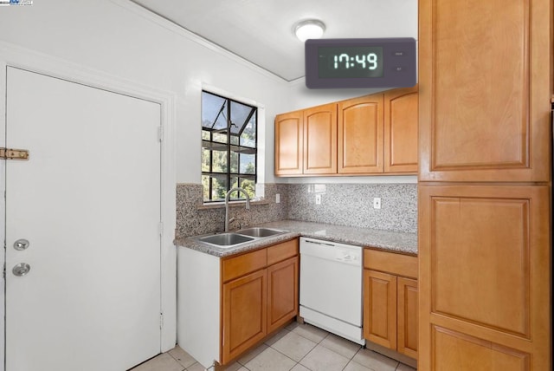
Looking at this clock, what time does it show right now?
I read 17:49
